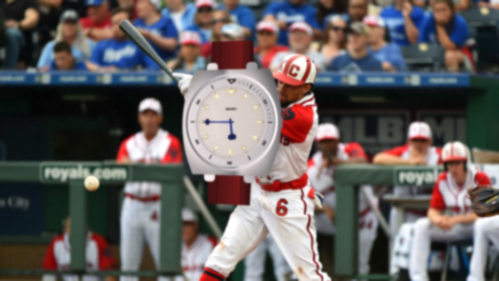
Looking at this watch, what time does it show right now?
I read 5:45
